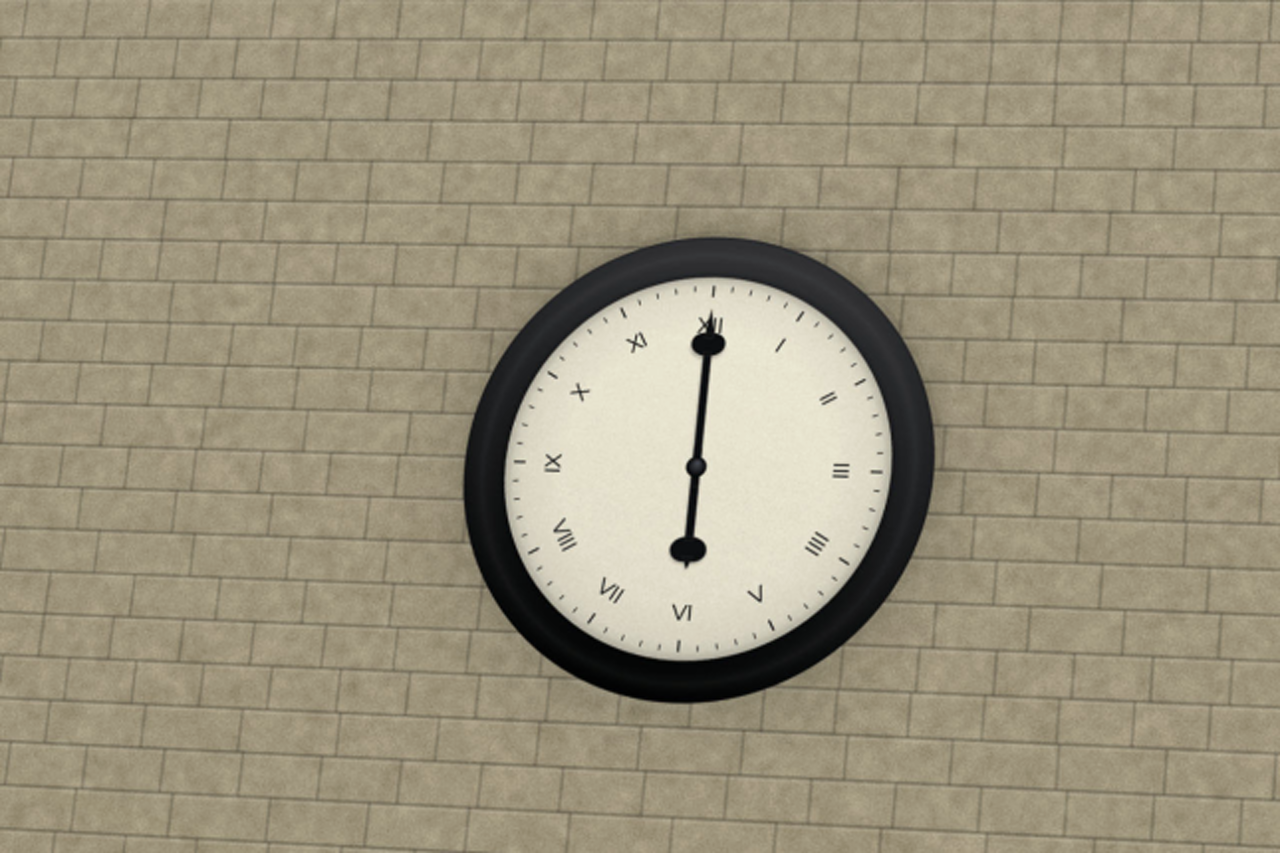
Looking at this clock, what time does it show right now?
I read 6:00
